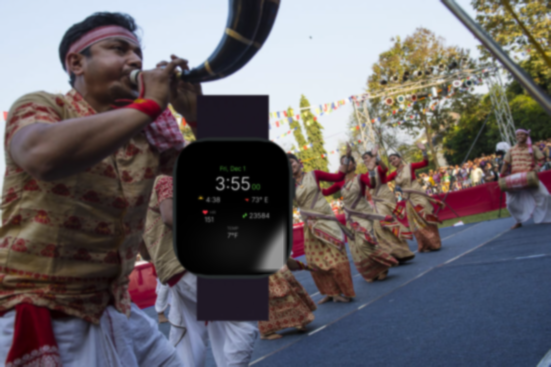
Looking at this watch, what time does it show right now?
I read 3:55
